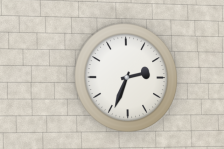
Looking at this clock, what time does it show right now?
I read 2:34
